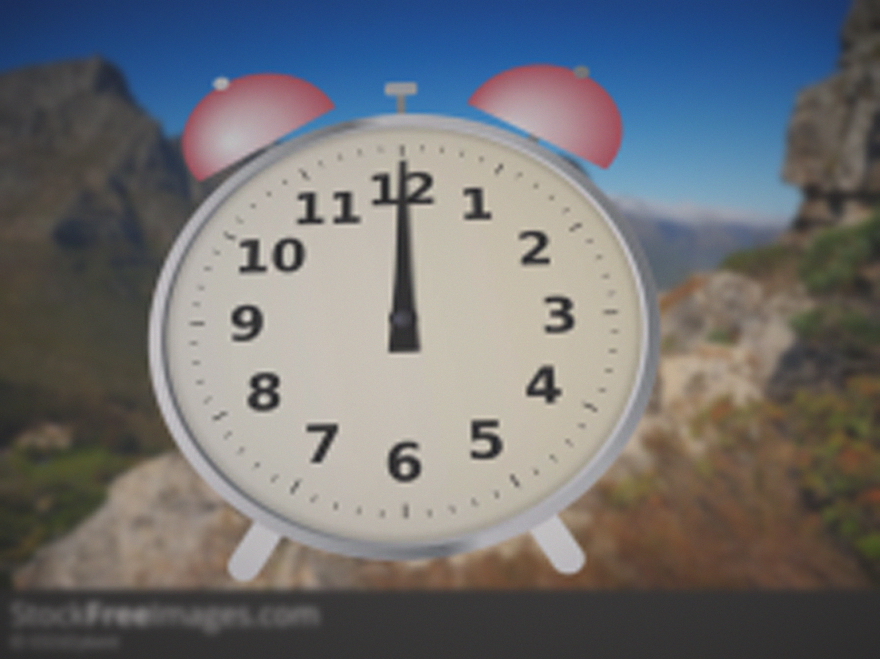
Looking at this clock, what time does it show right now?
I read 12:00
